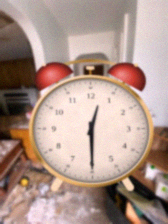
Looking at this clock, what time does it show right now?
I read 12:30
